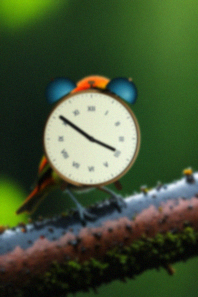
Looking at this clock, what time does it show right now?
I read 3:51
